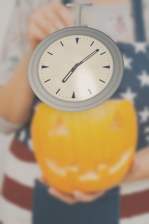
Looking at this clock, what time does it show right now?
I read 7:08
